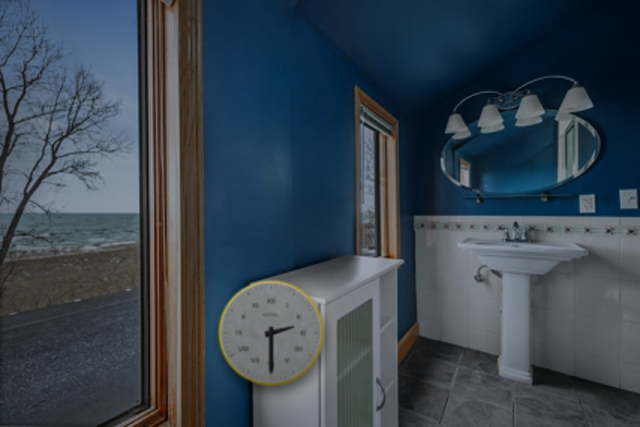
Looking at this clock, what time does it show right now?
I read 2:30
